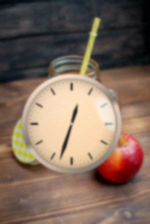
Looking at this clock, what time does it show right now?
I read 12:33
